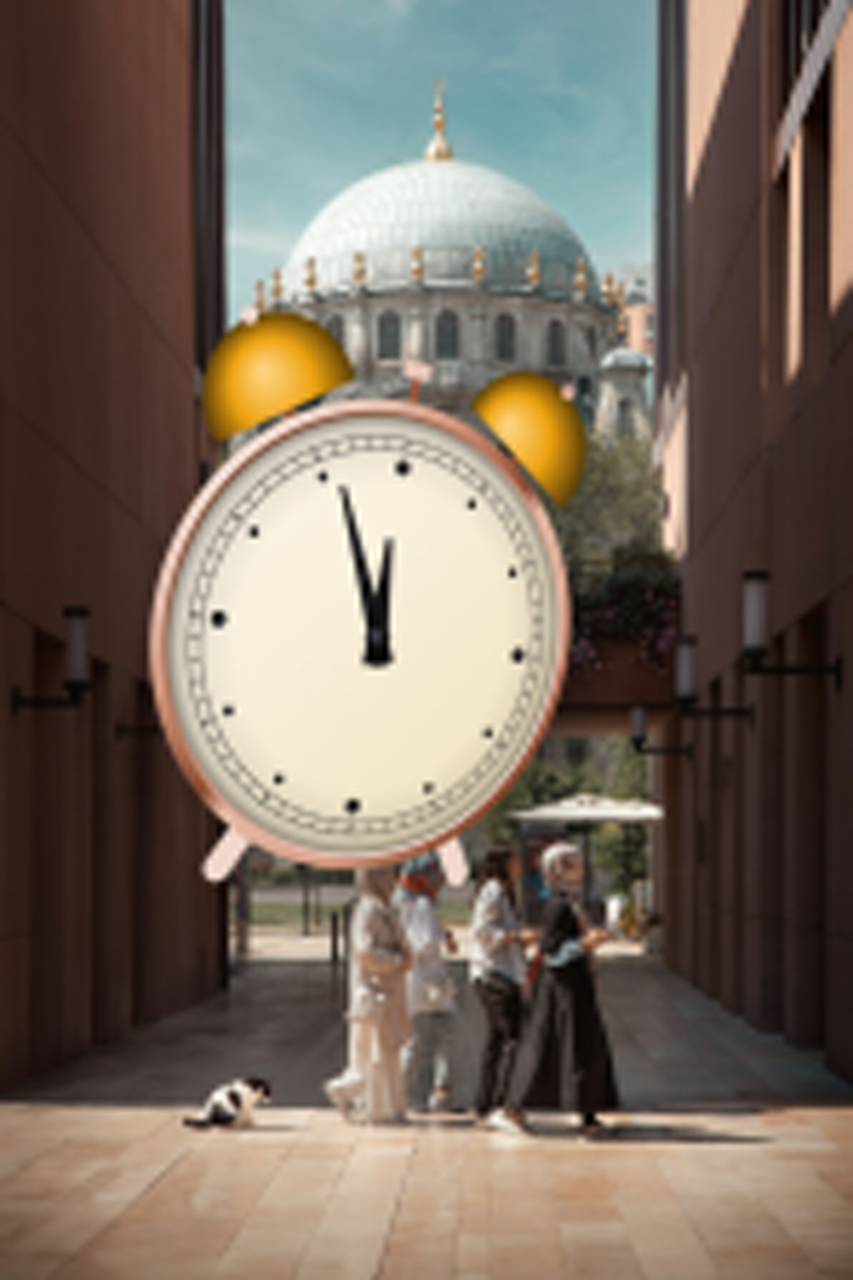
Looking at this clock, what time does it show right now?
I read 11:56
